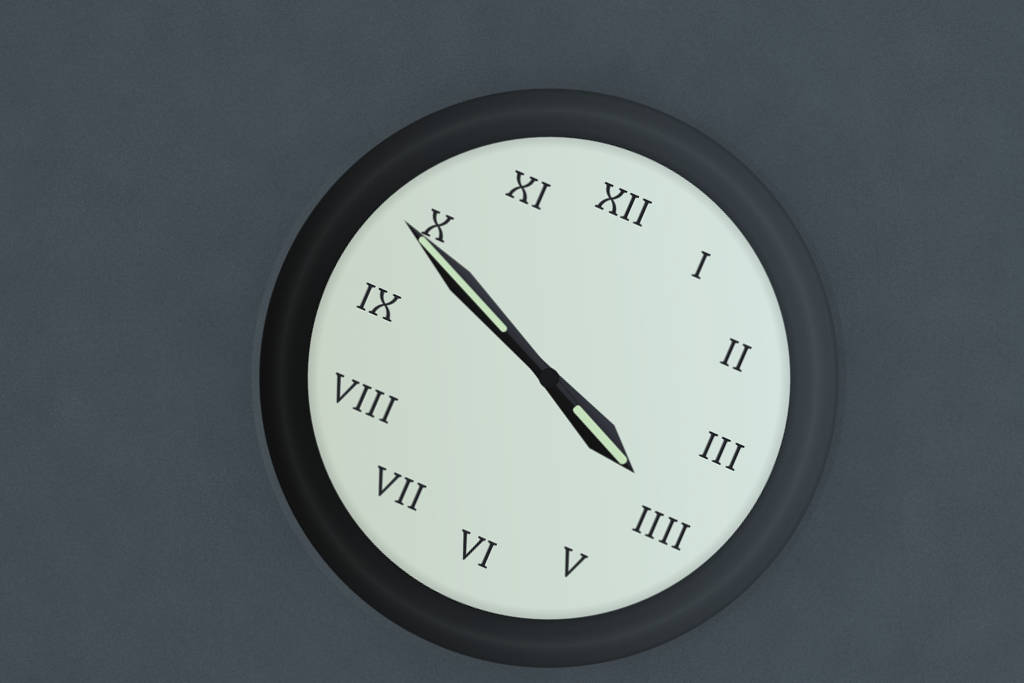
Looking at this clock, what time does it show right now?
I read 3:49
